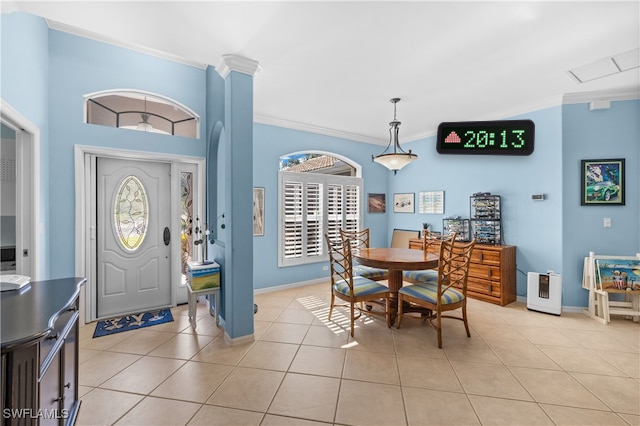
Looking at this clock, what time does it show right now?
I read 20:13
